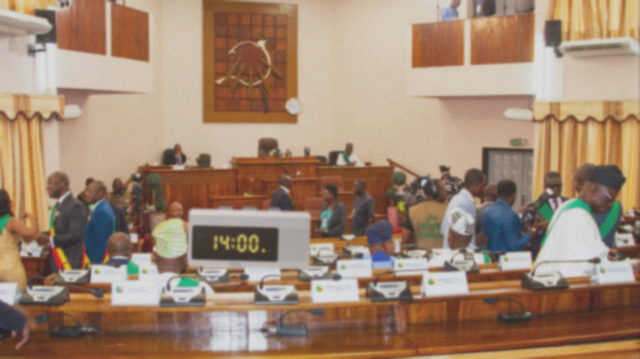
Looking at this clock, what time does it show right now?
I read 14:00
